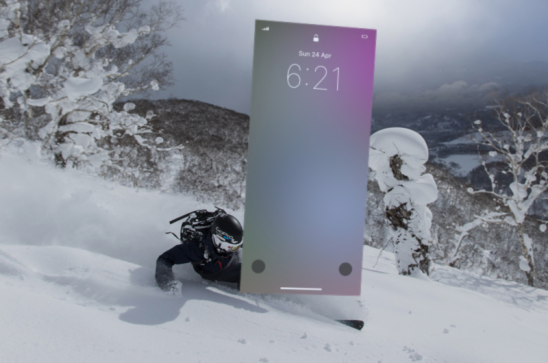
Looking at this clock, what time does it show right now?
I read 6:21
